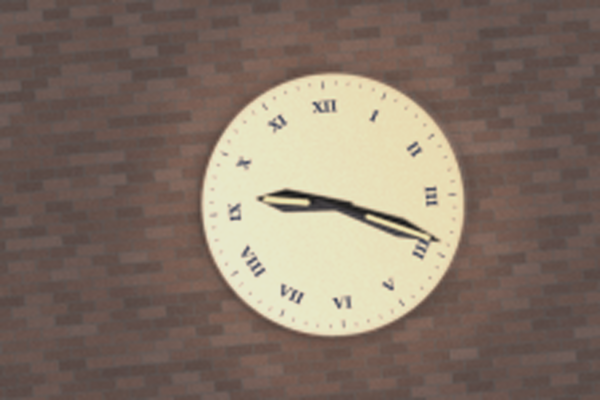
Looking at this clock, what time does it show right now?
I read 9:19
